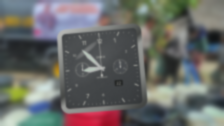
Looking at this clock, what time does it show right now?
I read 8:53
